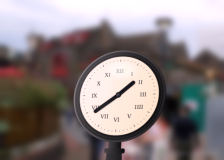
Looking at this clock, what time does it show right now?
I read 1:39
